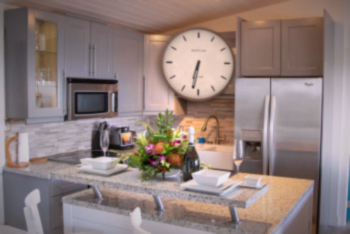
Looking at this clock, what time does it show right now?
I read 6:32
